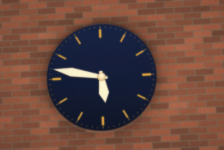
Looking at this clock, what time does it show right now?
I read 5:47
